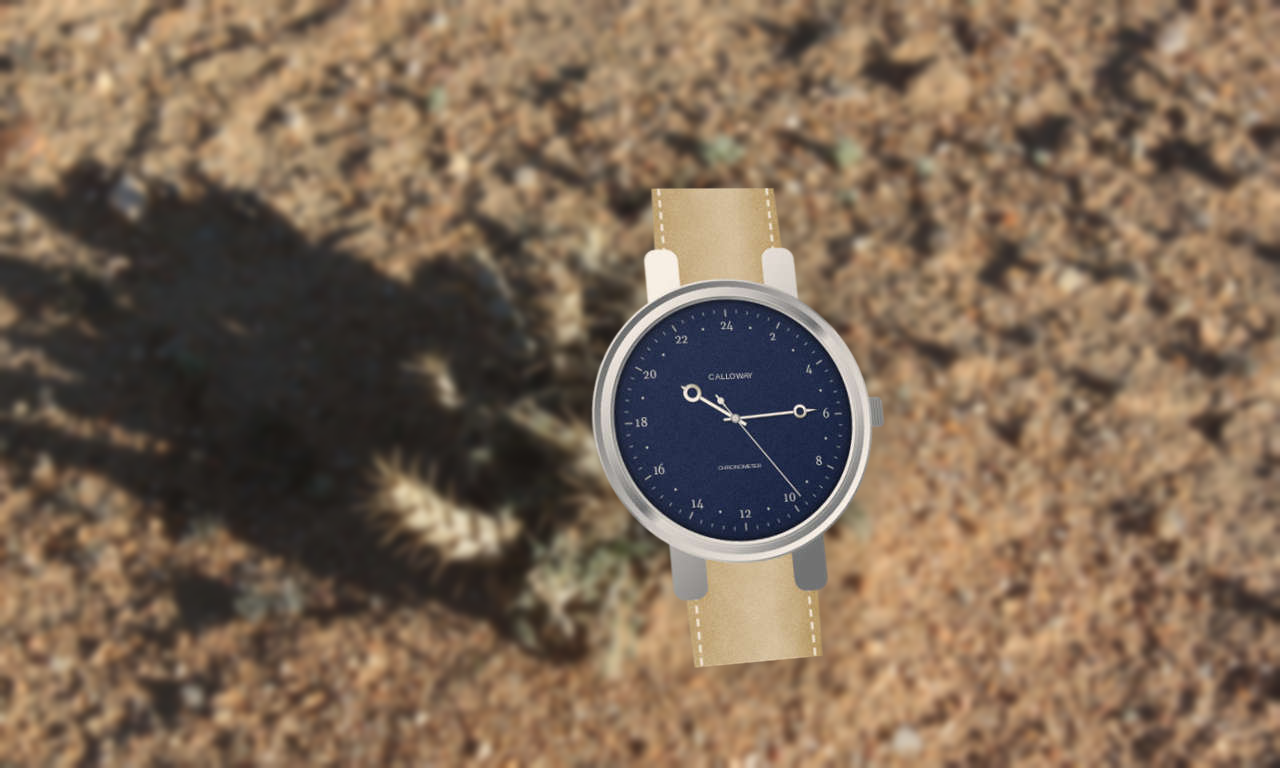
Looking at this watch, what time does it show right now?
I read 20:14:24
